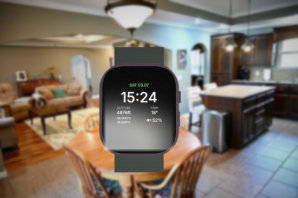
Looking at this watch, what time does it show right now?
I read 15:24
